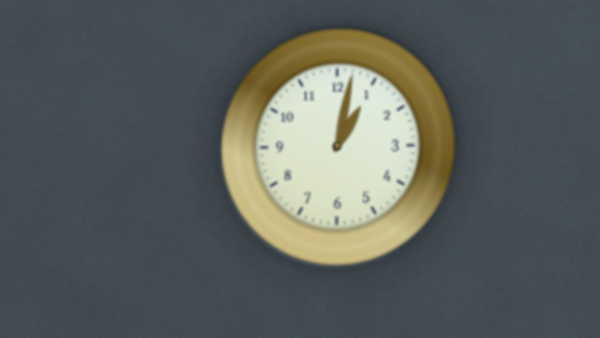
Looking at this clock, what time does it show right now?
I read 1:02
